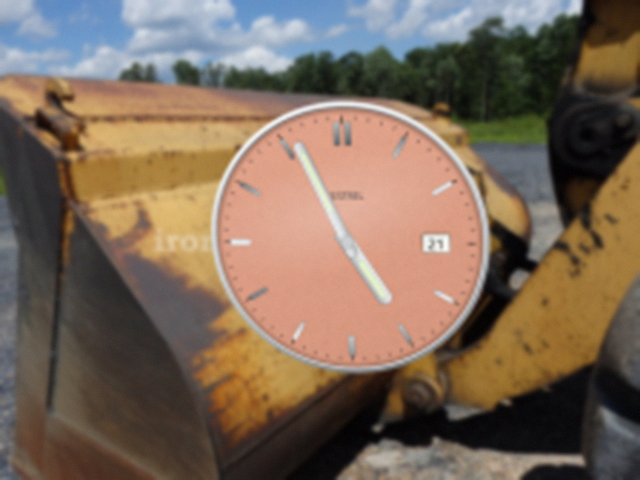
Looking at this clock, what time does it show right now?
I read 4:56
